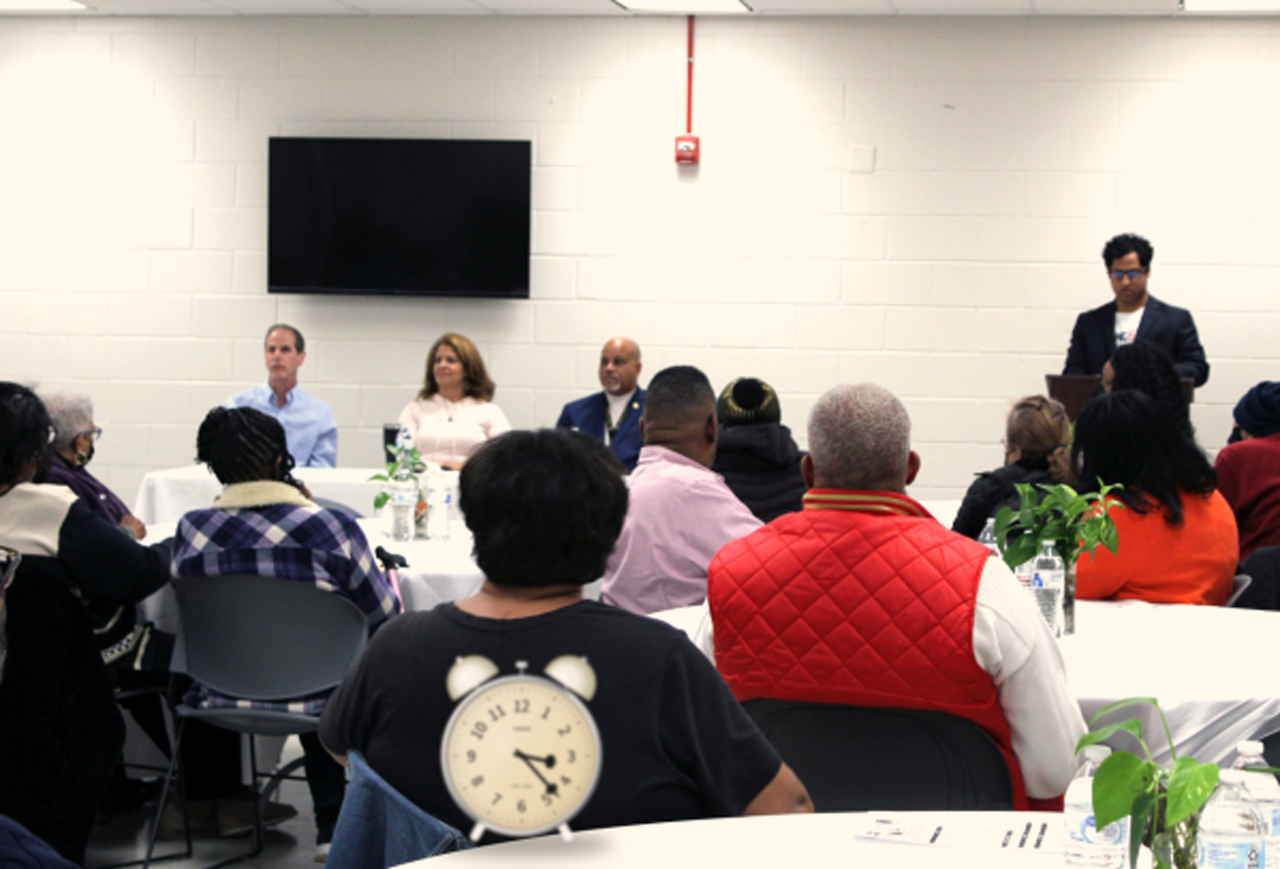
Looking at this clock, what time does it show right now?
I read 3:23
